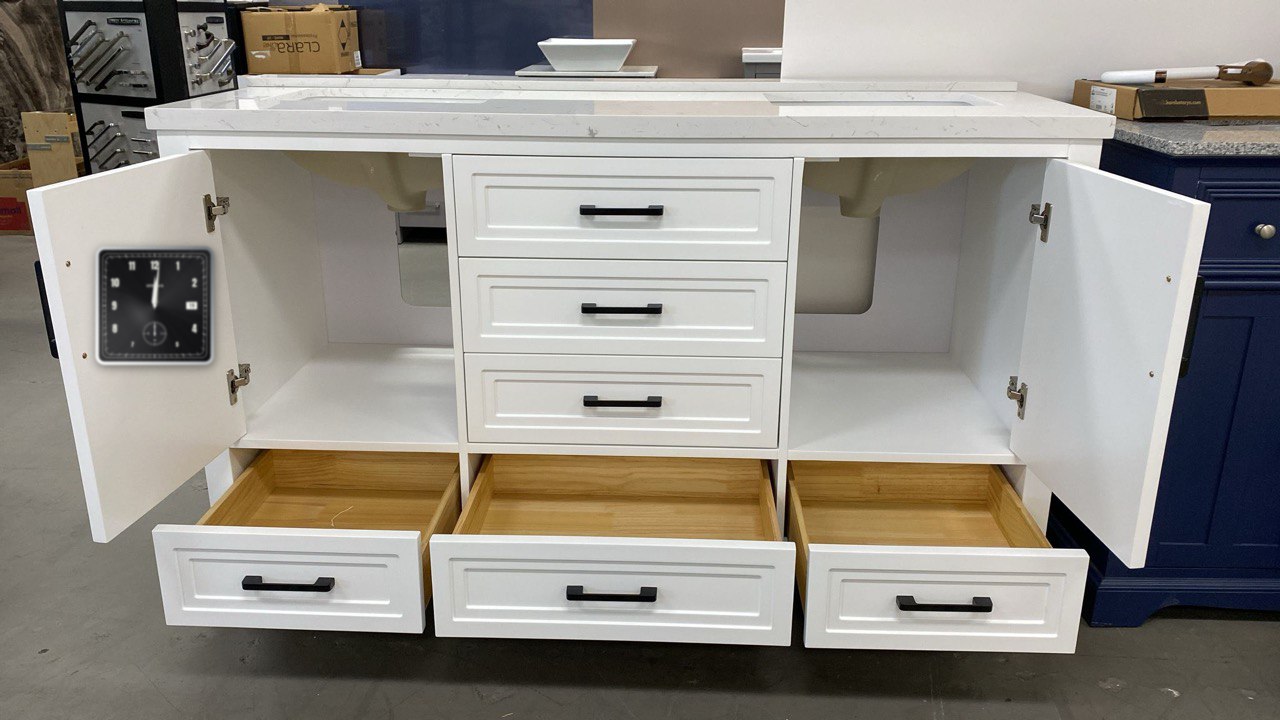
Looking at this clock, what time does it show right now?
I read 12:01
